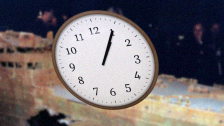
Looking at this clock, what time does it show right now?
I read 1:05
